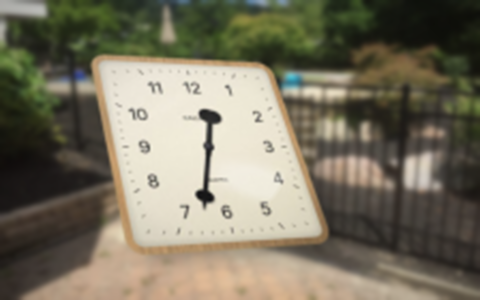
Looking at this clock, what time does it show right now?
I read 12:33
